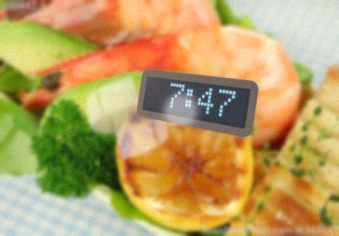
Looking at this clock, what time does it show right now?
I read 7:47
